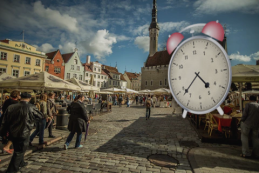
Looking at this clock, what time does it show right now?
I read 4:38
